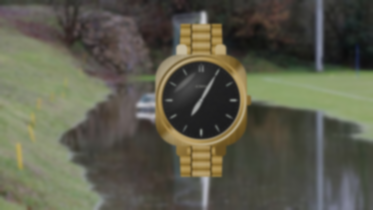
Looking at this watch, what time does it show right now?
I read 7:05
